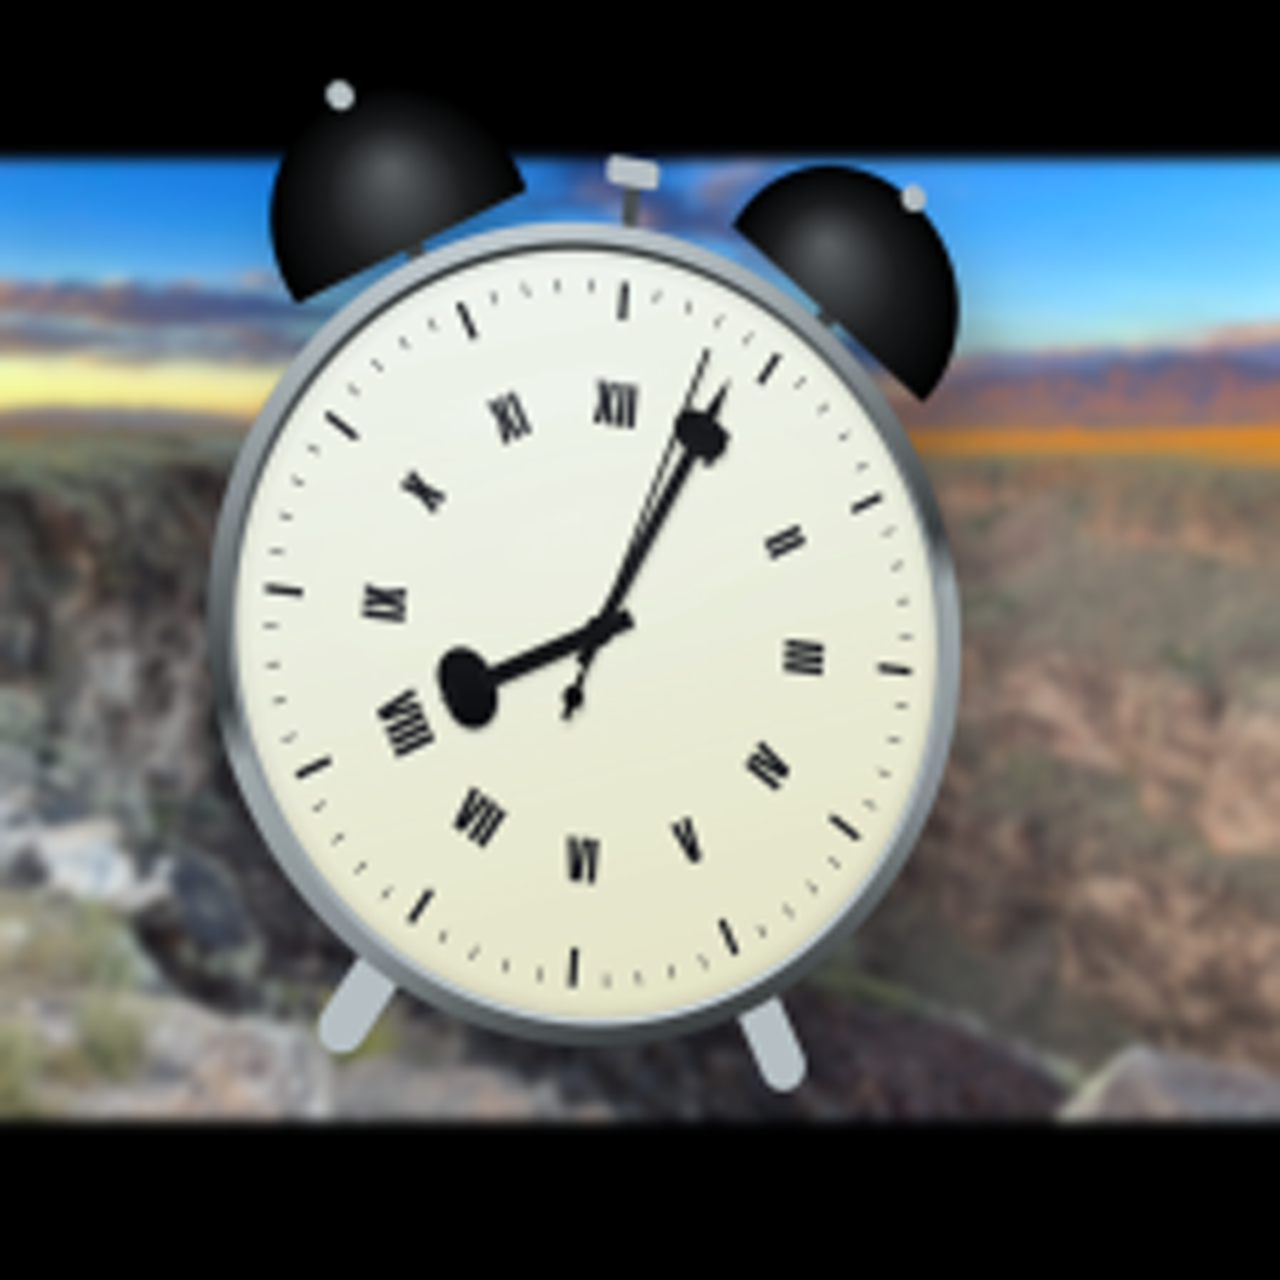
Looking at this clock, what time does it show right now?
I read 8:04:03
